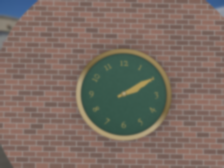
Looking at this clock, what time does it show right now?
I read 2:10
